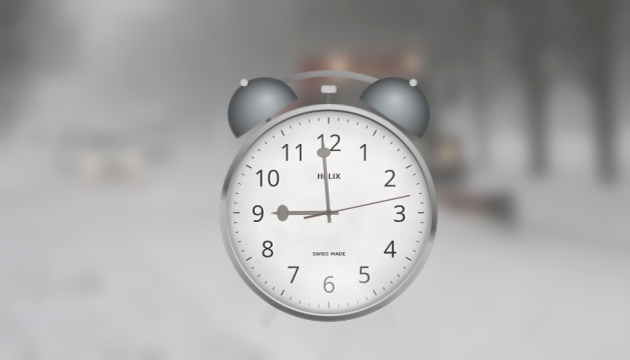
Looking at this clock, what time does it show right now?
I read 8:59:13
